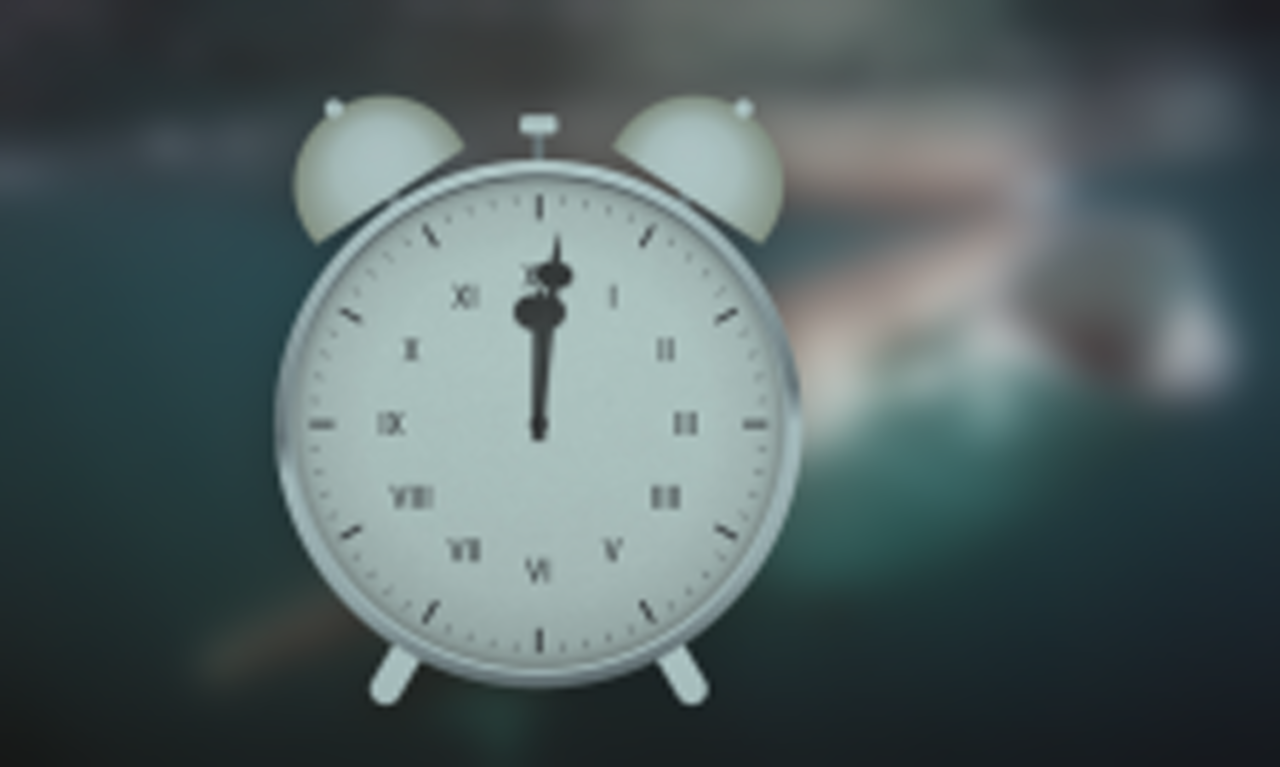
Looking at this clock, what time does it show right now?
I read 12:01
